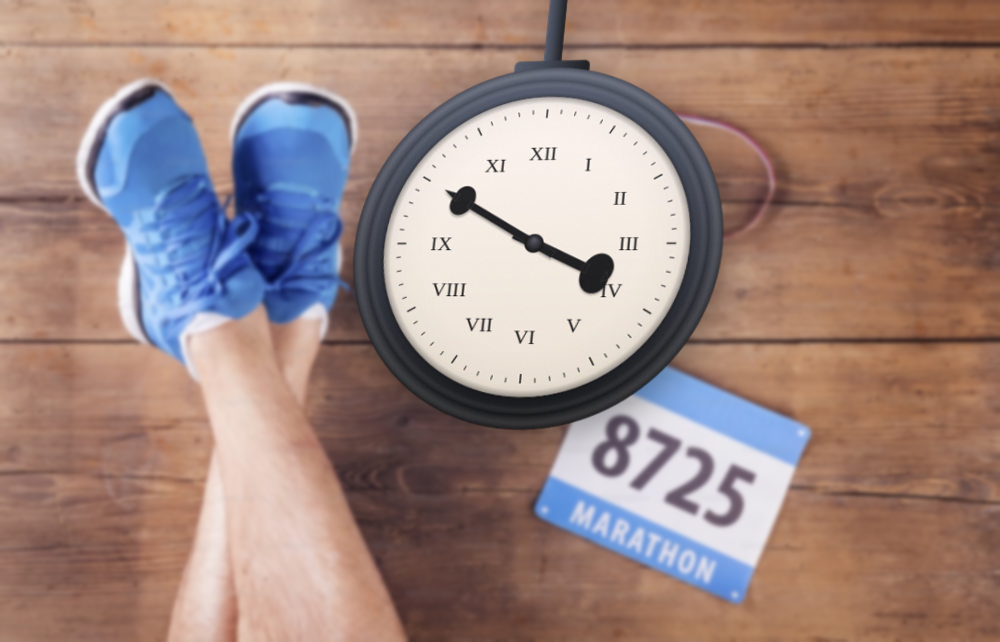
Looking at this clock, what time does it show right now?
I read 3:50
